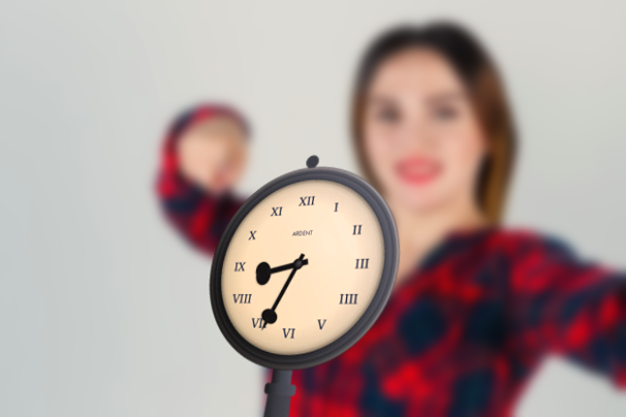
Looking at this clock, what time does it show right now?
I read 8:34
